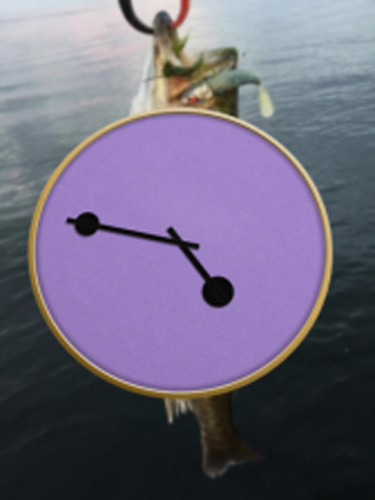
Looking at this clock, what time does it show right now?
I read 4:47
